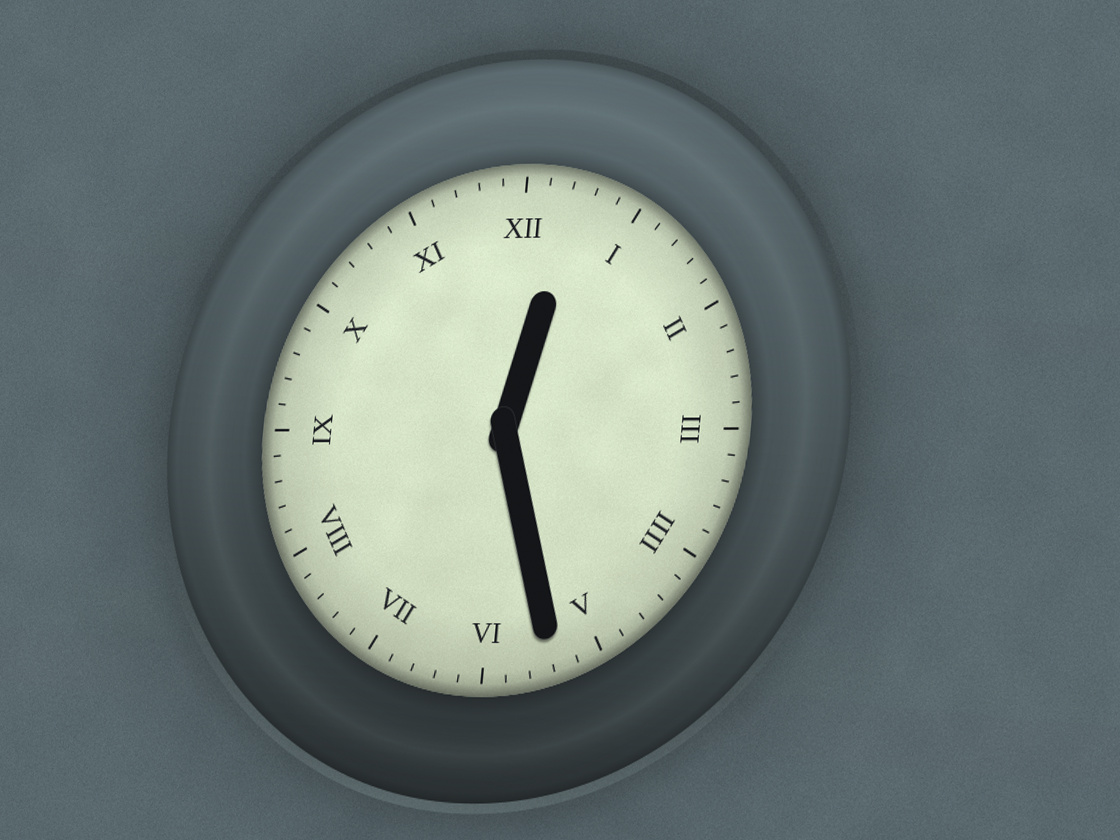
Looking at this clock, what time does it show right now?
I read 12:27
